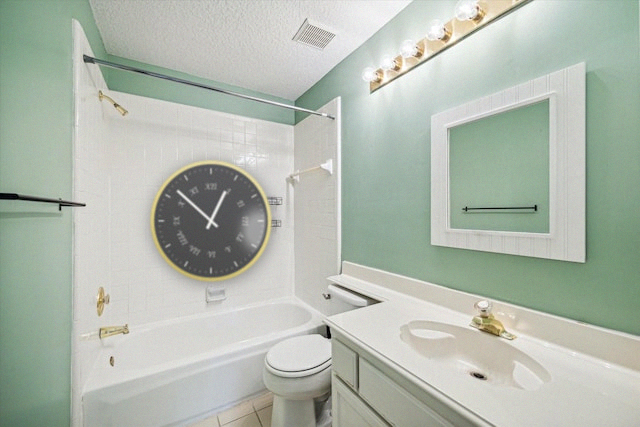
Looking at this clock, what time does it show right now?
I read 12:52
